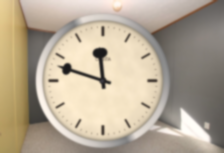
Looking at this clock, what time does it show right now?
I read 11:48
